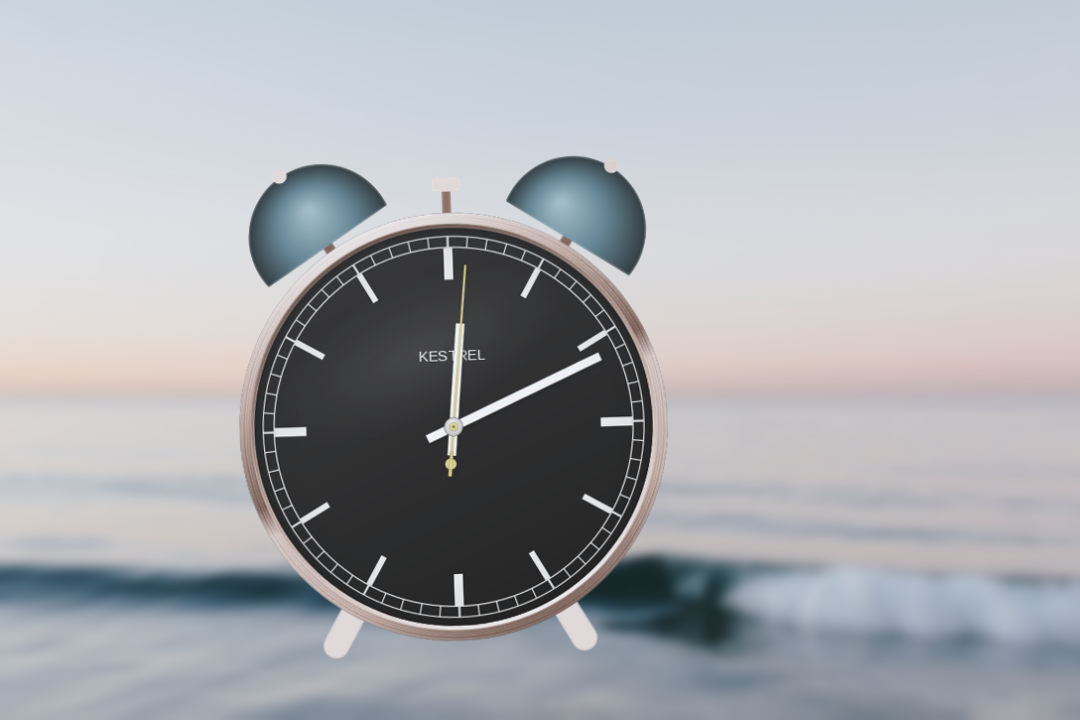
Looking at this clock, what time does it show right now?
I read 12:11:01
